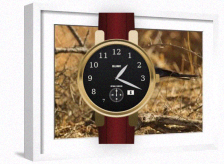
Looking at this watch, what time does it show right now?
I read 1:19
